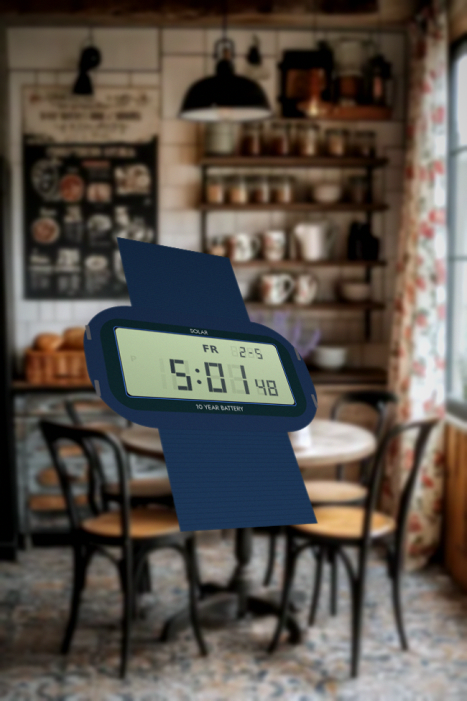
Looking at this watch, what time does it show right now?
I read 5:01:48
